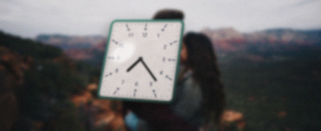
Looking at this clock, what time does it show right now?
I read 7:23
